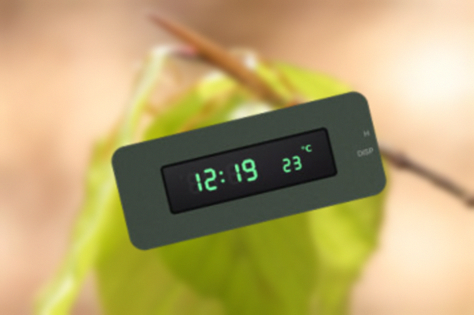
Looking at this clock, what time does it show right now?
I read 12:19
